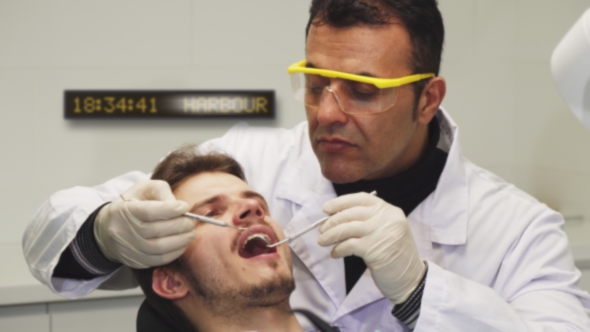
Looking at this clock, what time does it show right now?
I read 18:34:41
